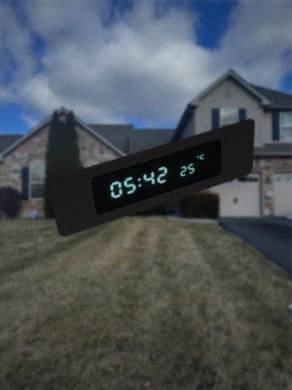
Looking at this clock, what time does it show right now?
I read 5:42
